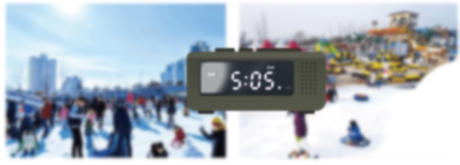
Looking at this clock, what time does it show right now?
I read 5:05
